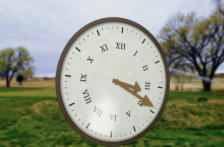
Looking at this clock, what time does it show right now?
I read 3:19
